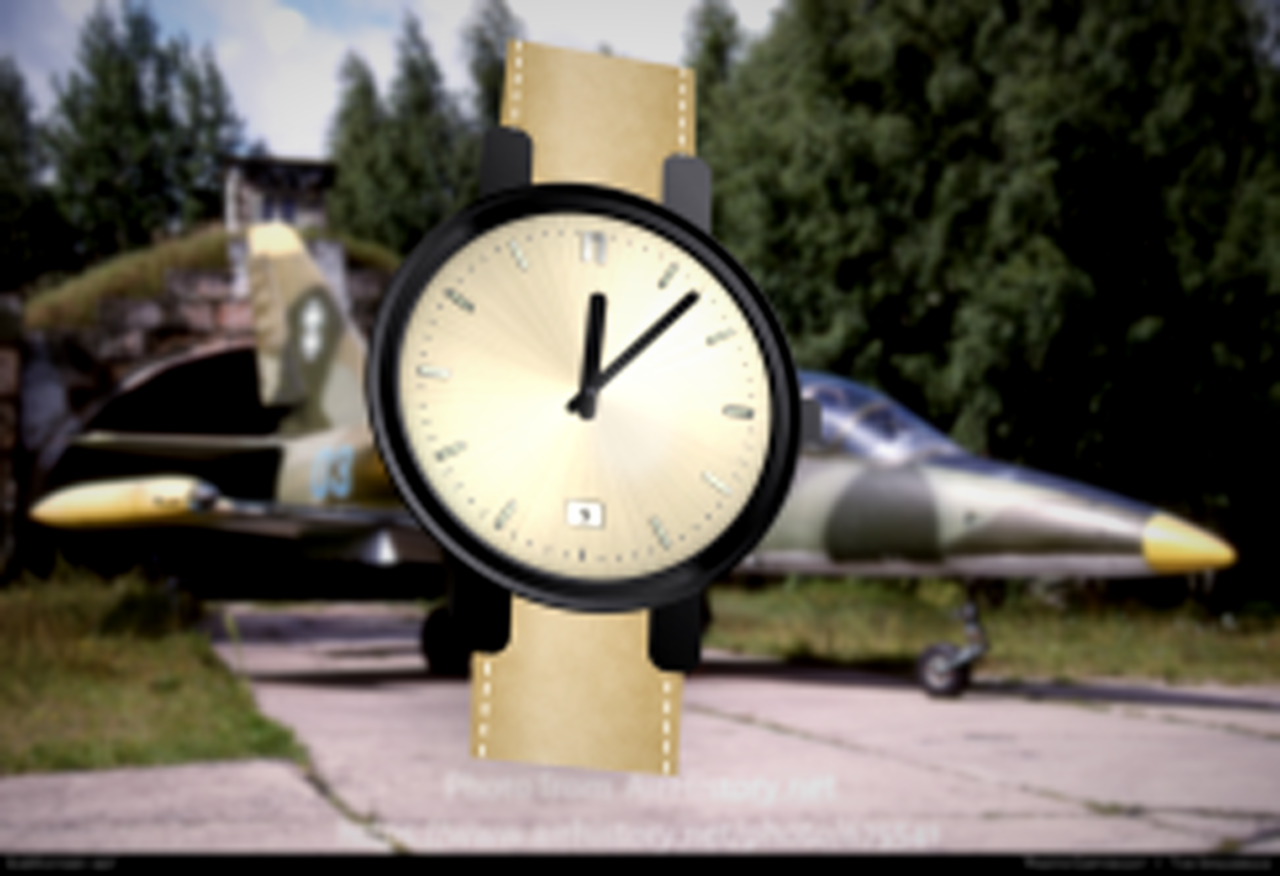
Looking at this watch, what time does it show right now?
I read 12:07
